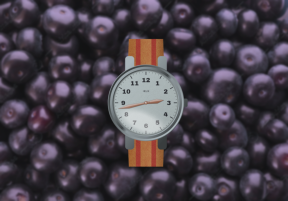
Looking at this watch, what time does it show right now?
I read 2:43
